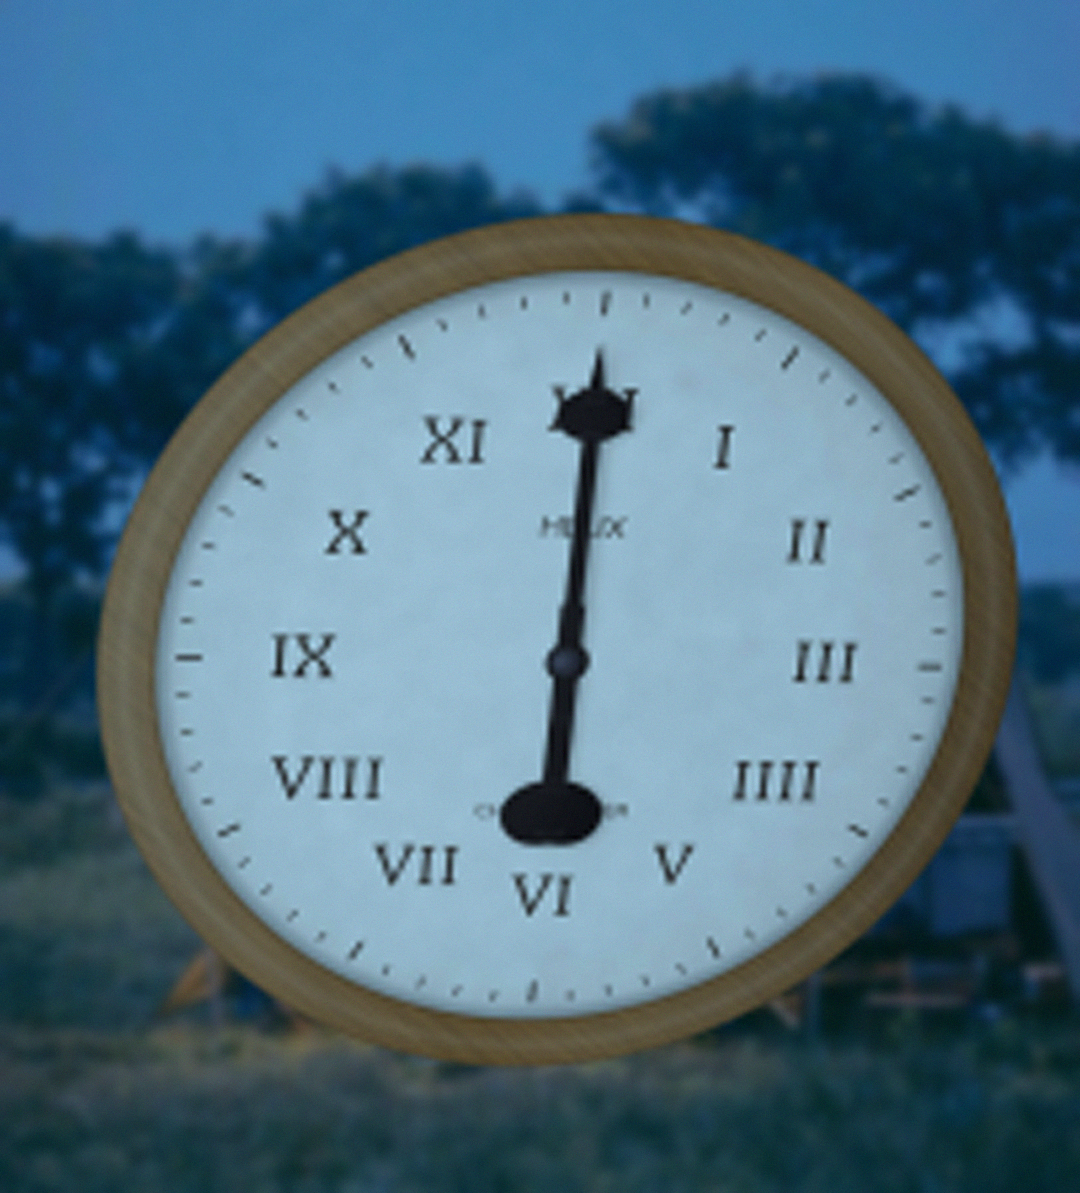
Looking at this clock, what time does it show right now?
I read 6:00
